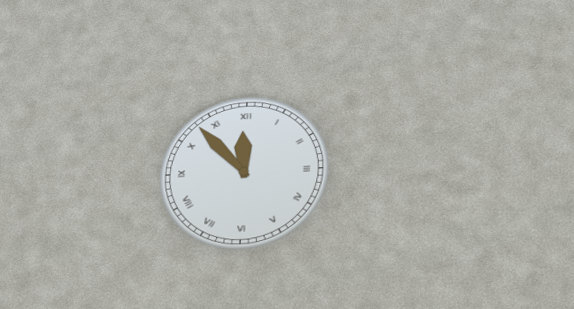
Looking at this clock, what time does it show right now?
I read 11:53
